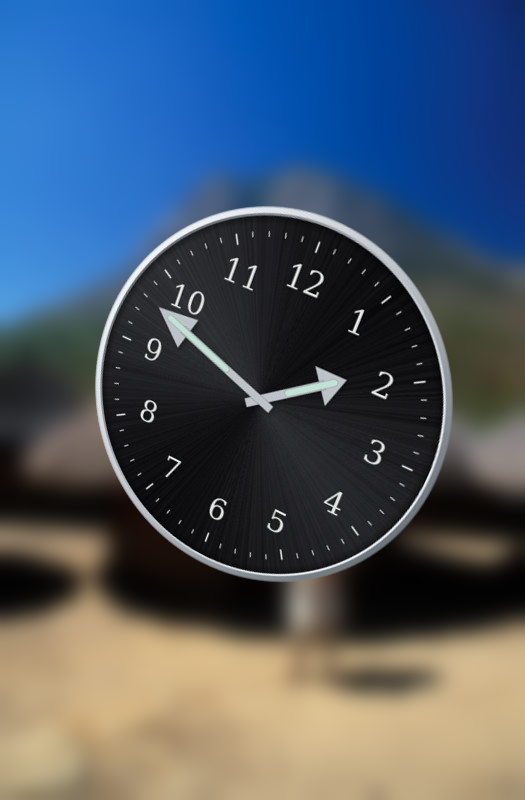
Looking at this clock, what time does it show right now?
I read 1:48
